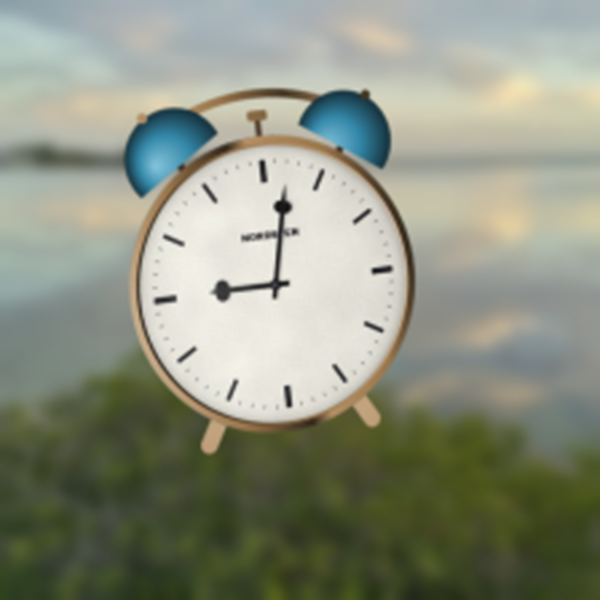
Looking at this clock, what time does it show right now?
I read 9:02
